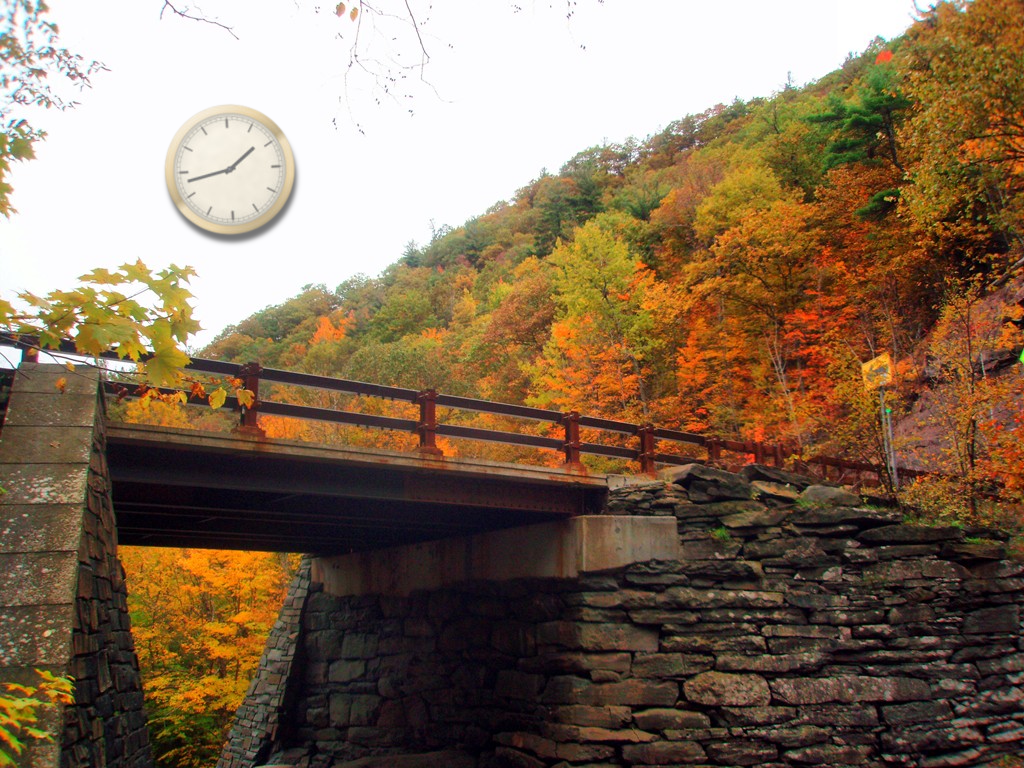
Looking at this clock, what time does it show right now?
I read 1:43
